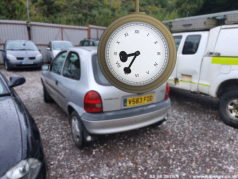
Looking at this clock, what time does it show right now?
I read 8:35
